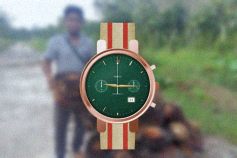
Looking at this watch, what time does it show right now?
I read 9:15
